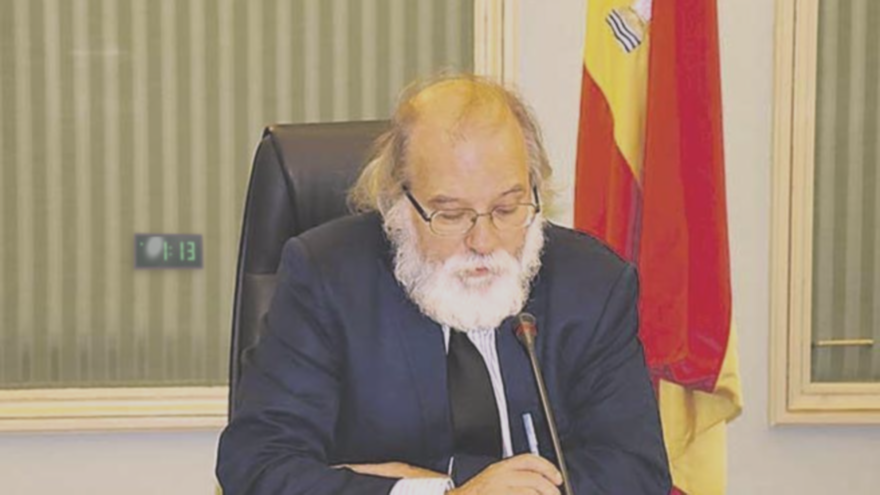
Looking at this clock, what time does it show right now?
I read 1:13
